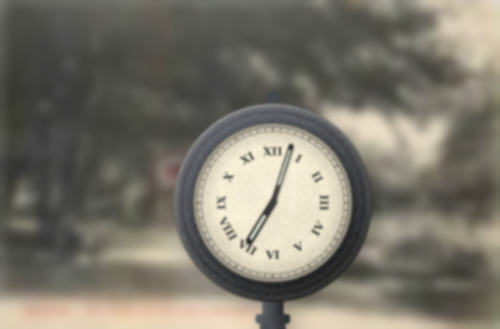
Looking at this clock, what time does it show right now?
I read 7:03
